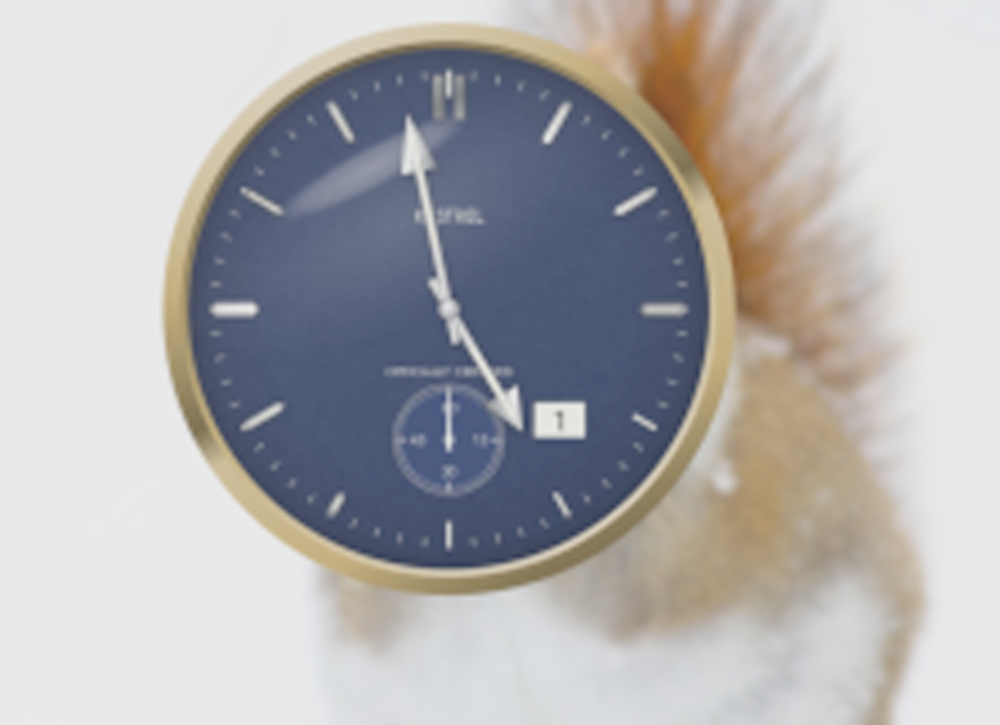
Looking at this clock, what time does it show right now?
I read 4:58
